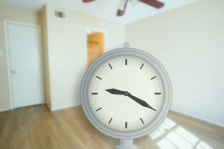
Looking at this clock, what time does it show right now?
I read 9:20
